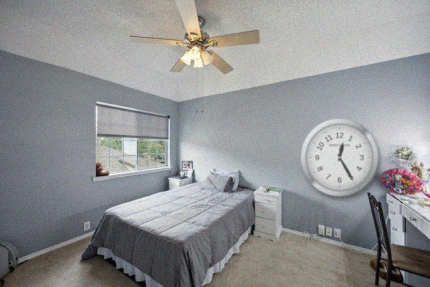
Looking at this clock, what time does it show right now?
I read 12:25
